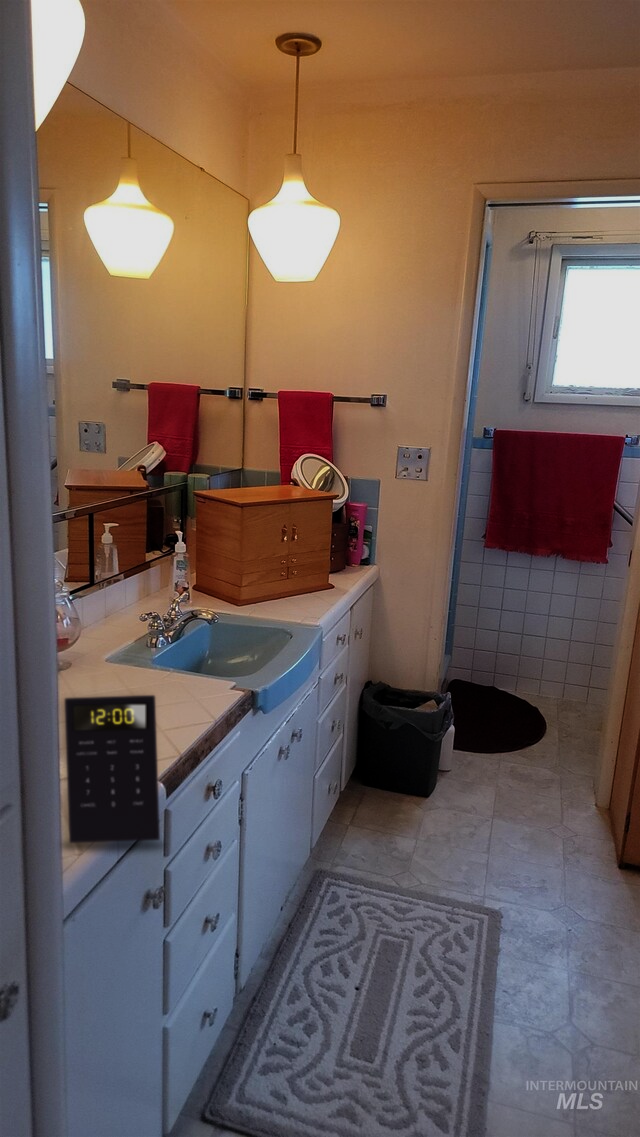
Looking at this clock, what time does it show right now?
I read 12:00
